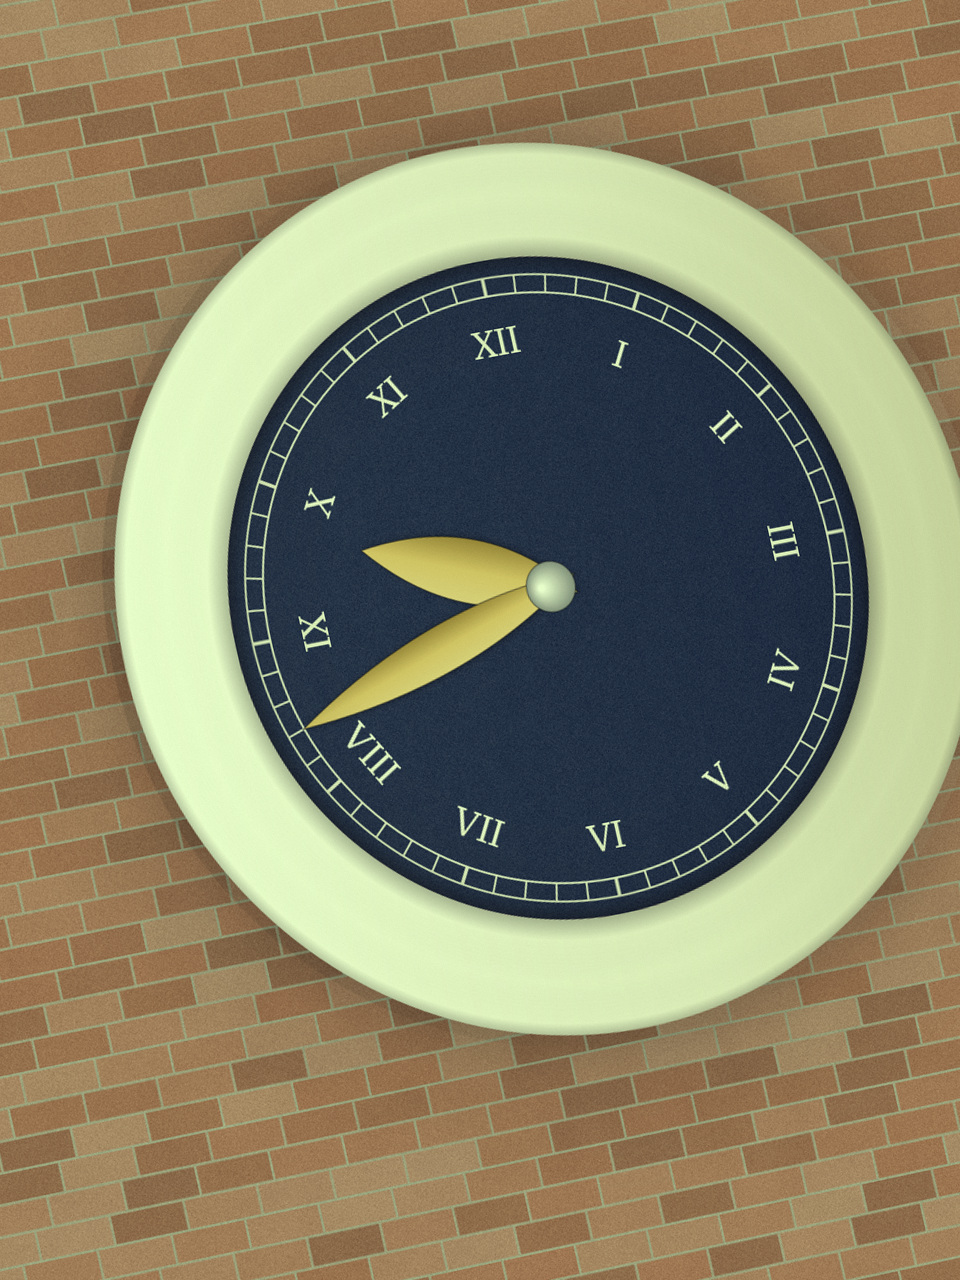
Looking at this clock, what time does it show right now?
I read 9:42
